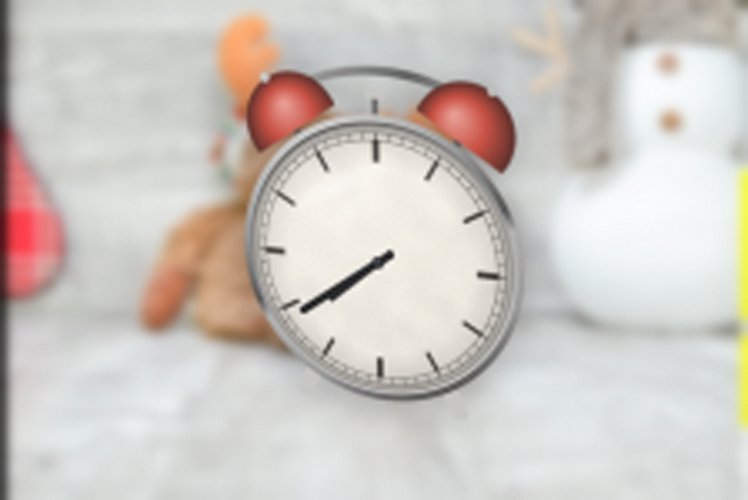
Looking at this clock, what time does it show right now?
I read 7:39
